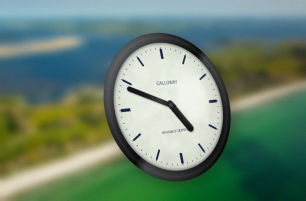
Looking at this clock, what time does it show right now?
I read 4:49
